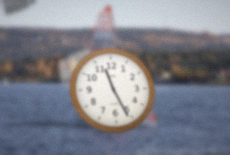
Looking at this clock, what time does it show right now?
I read 11:26
